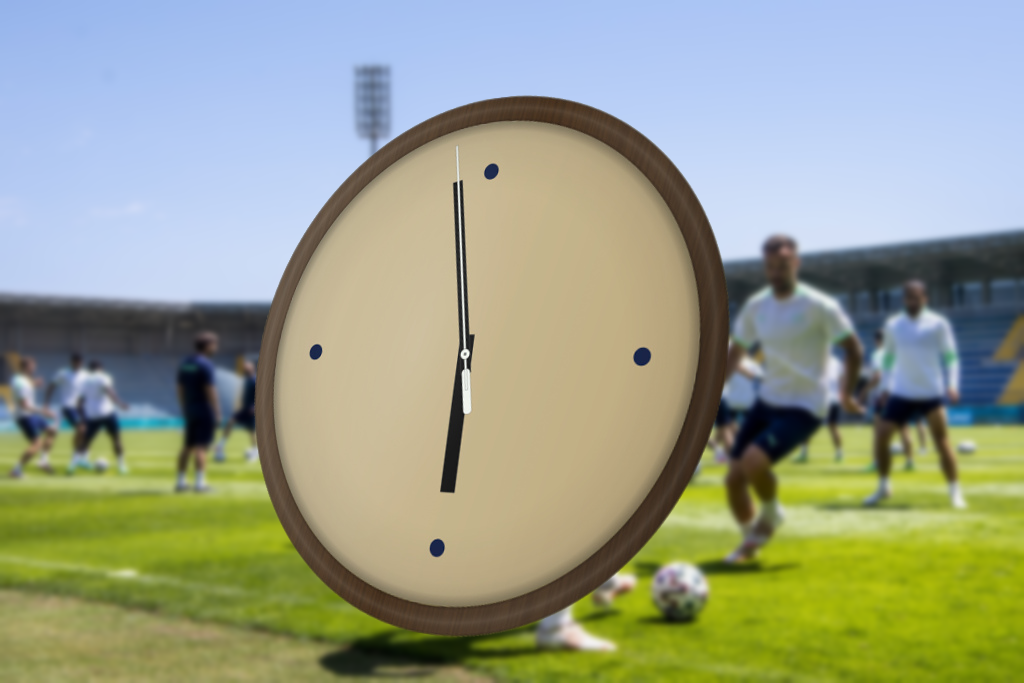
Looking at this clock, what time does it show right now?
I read 5:57:58
